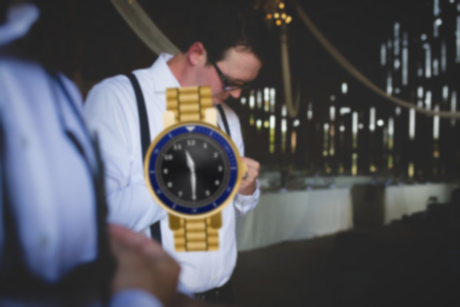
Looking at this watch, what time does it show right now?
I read 11:30
